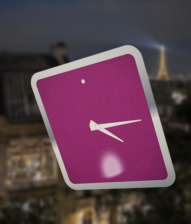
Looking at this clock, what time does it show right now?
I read 4:15
